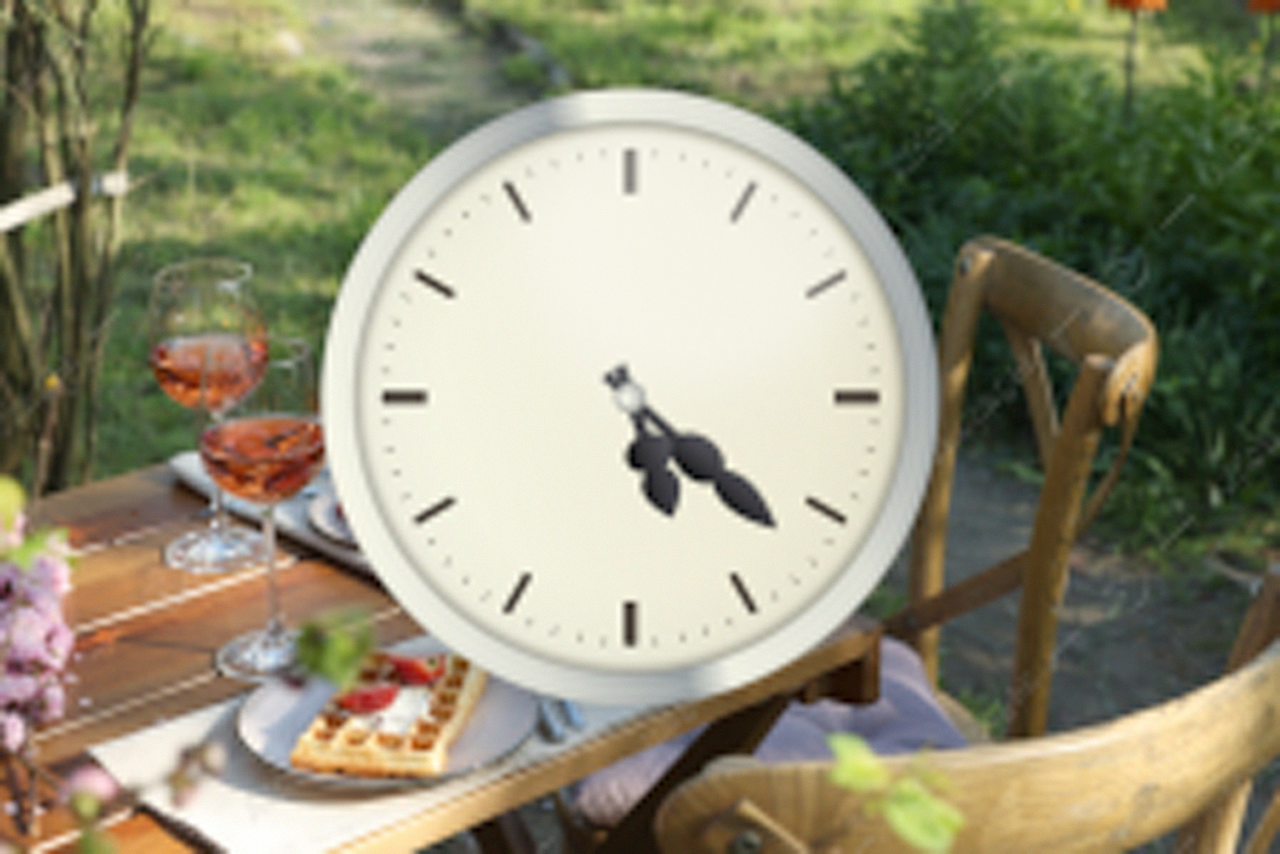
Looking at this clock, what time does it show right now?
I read 5:22
